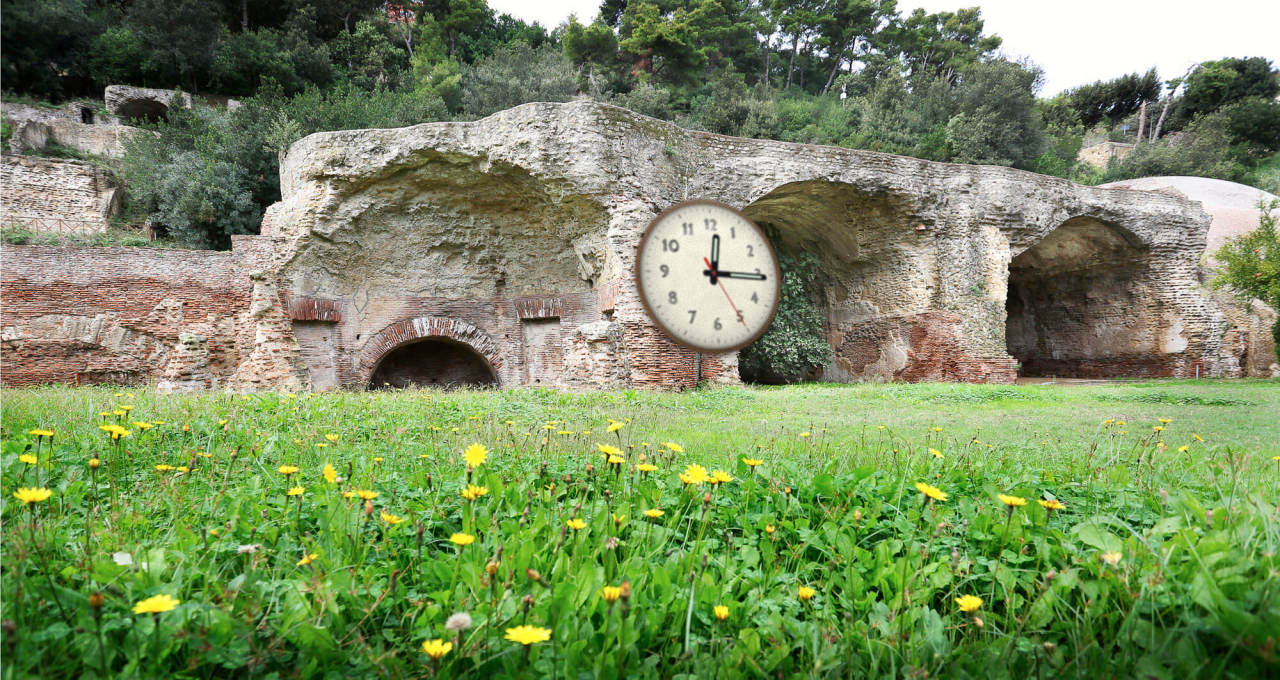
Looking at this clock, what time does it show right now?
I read 12:15:25
